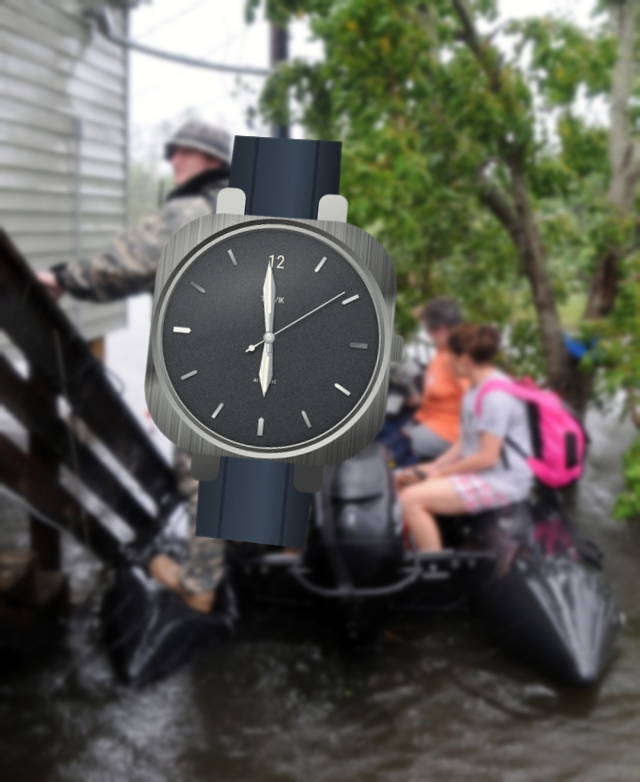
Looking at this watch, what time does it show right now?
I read 5:59:09
